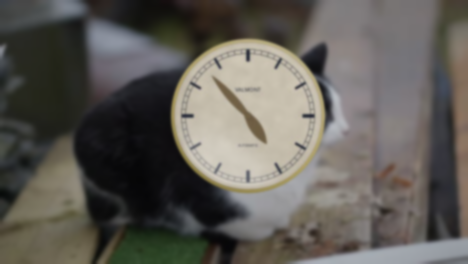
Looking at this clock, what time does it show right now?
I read 4:53
